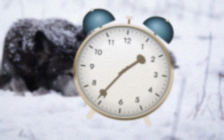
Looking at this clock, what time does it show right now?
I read 1:36
